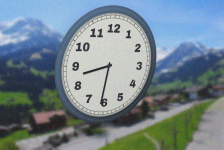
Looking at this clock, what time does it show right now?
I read 8:31
